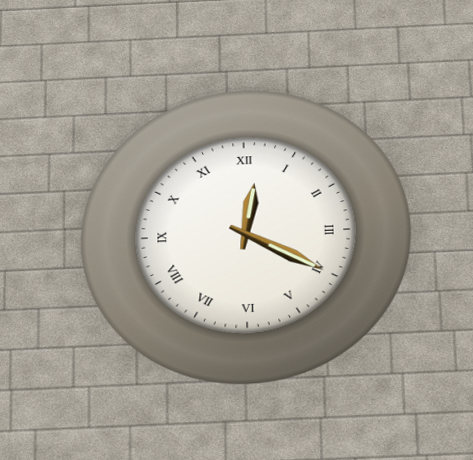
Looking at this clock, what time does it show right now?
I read 12:20
